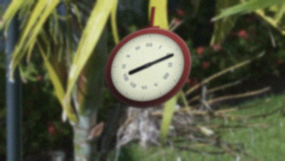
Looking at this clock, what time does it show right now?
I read 8:11
